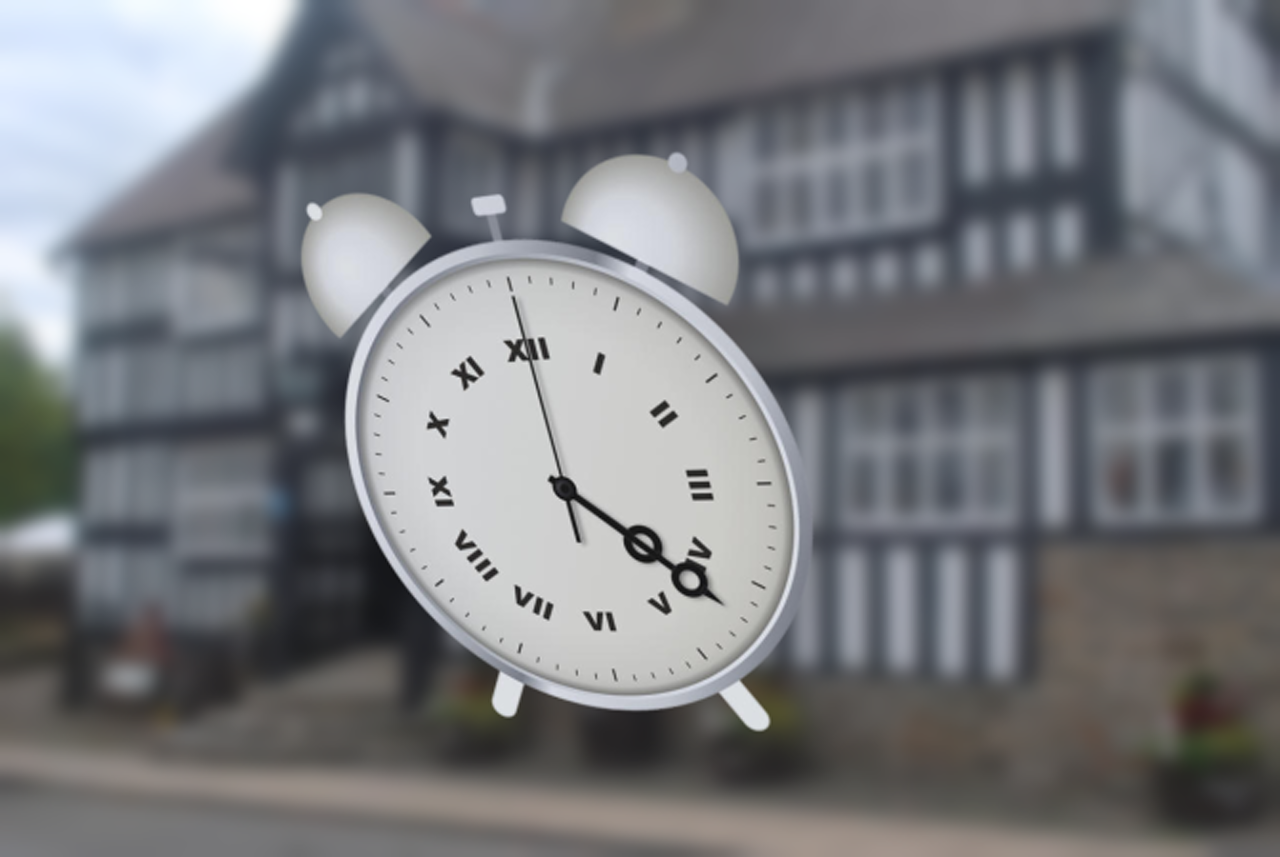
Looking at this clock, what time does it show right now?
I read 4:22:00
